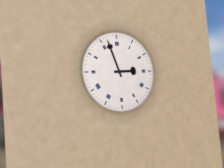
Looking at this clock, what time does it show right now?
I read 2:57
